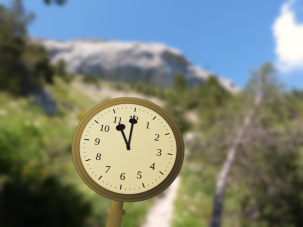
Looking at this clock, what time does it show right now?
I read 11:00
